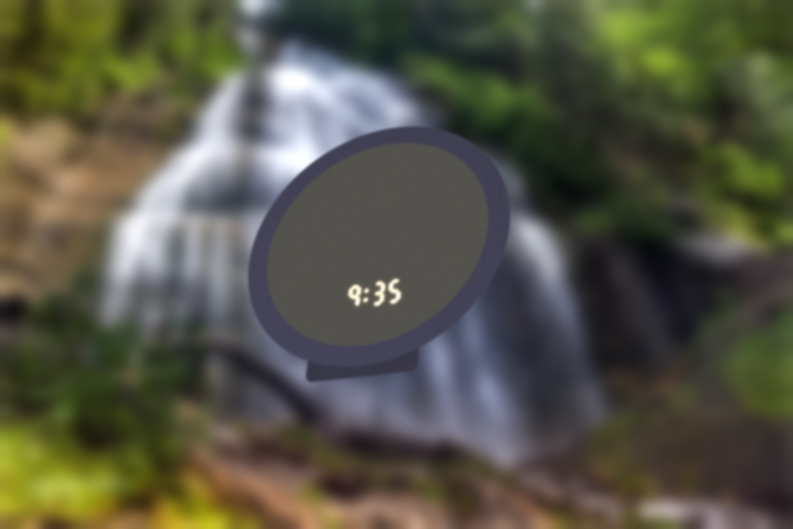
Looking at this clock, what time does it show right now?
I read 9:35
